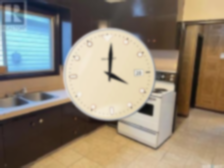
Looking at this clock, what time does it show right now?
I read 4:01
